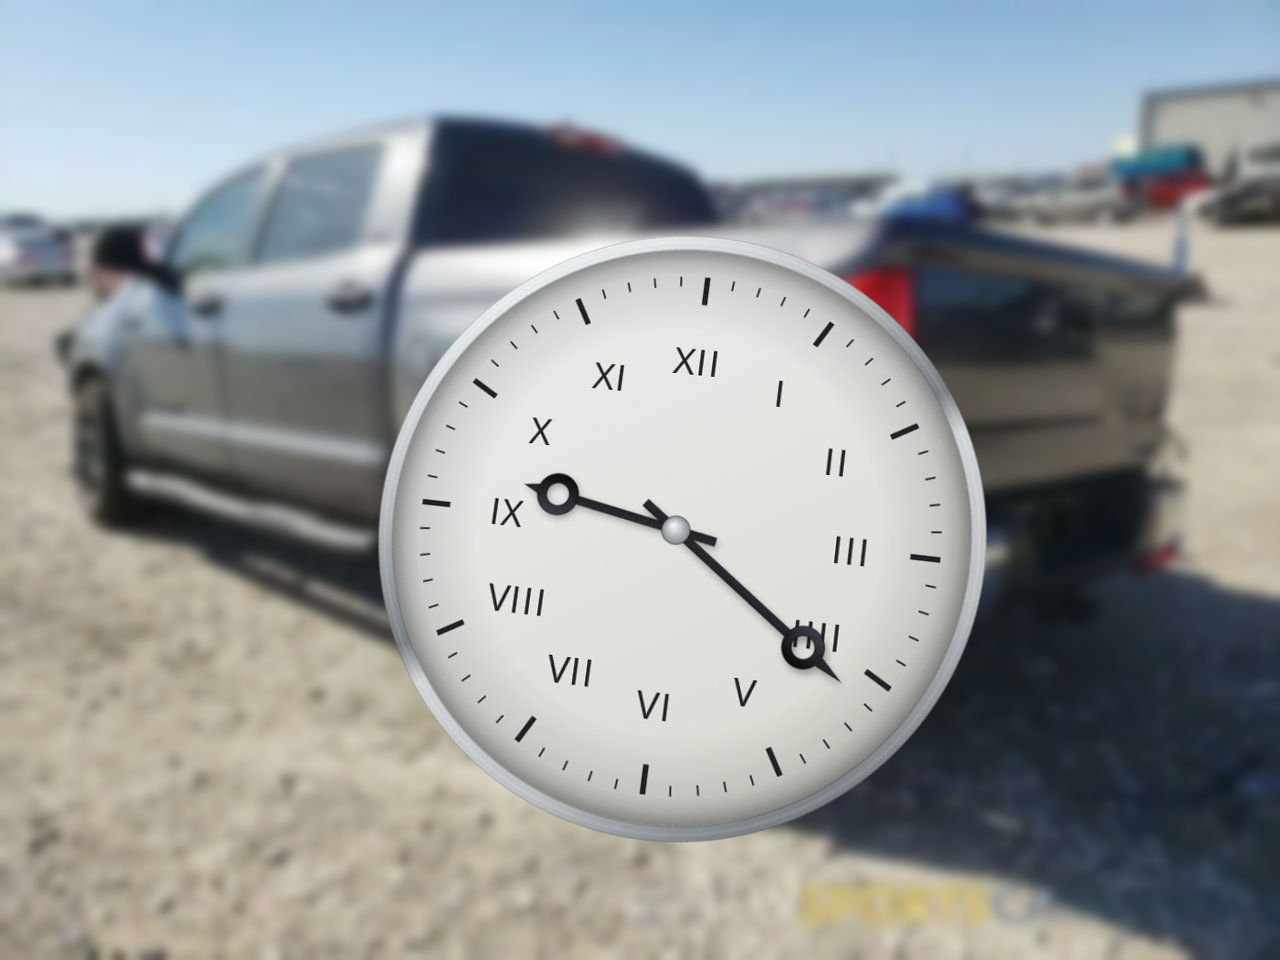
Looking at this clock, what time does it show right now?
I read 9:21
